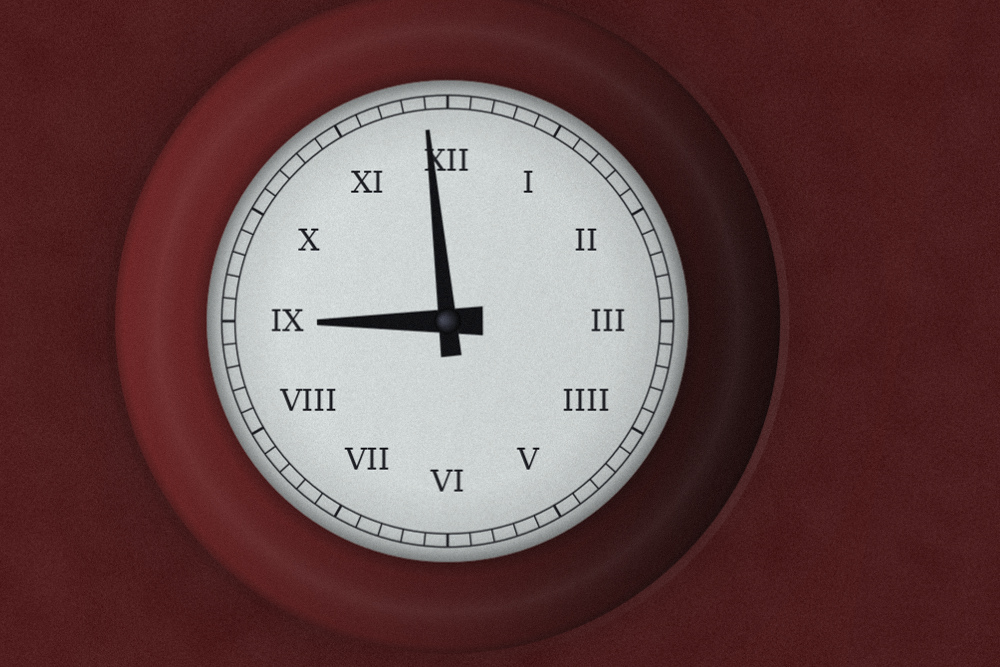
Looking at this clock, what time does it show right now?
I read 8:59
